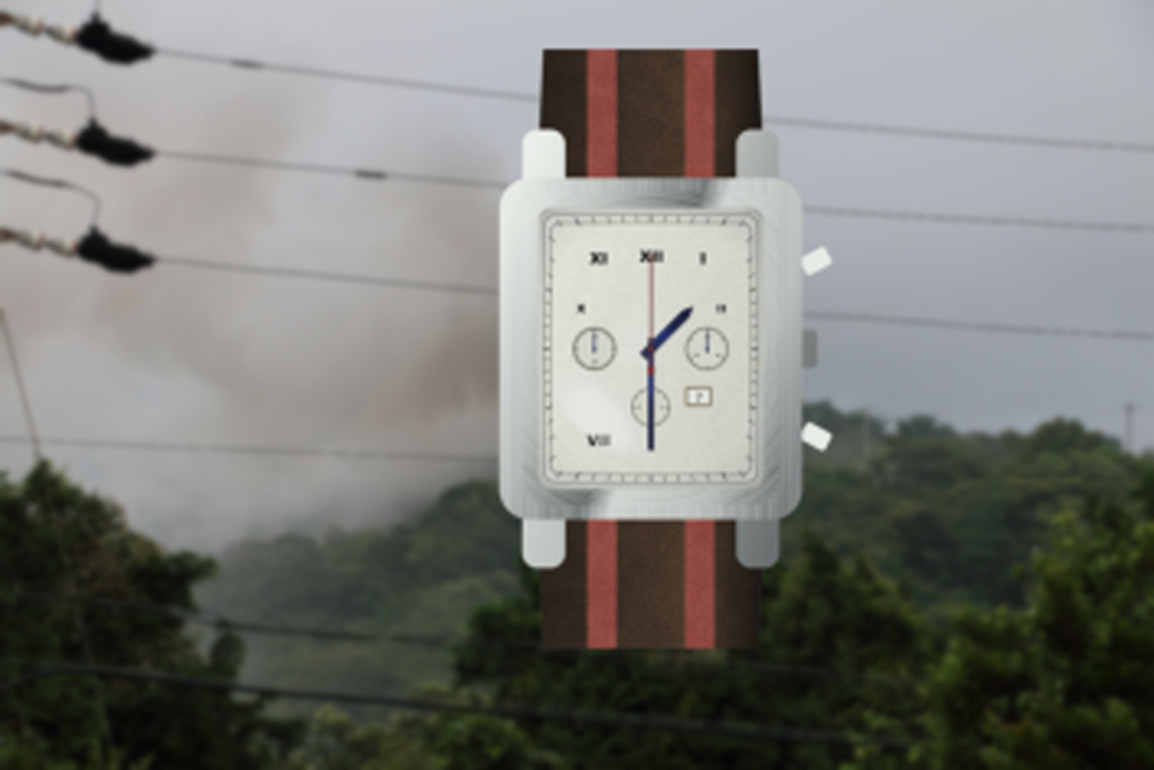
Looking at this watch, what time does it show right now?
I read 1:30
